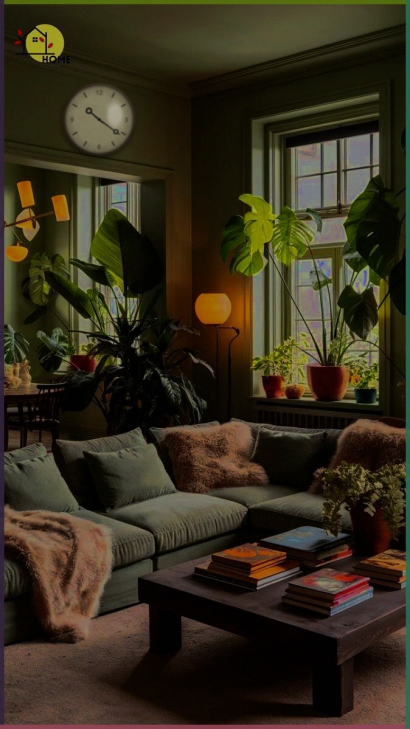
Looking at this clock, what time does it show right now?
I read 10:21
